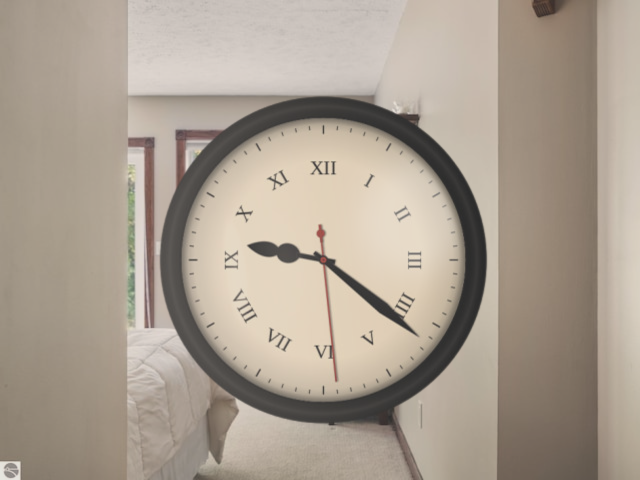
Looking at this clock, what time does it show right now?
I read 9:21:29
